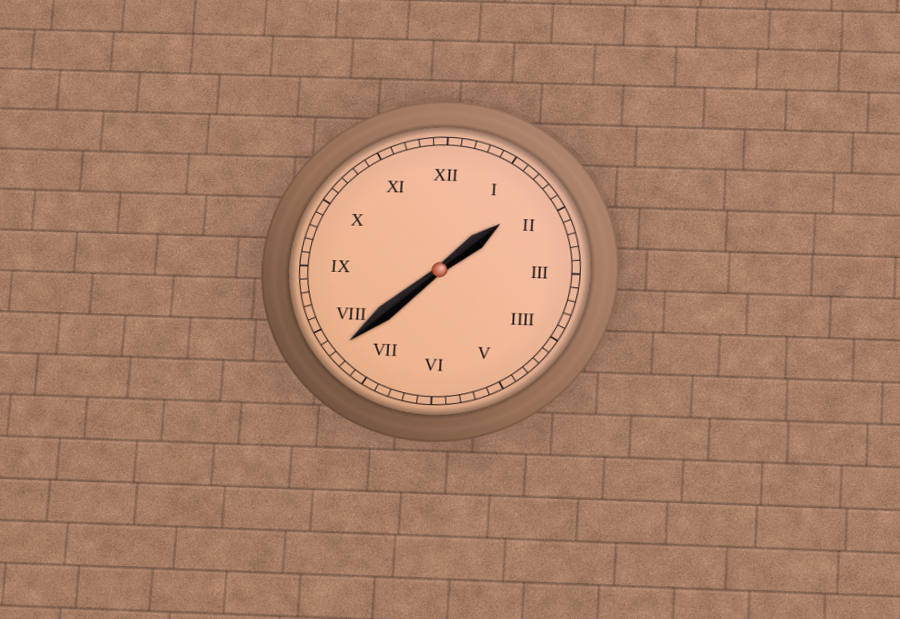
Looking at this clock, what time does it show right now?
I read 1:38
